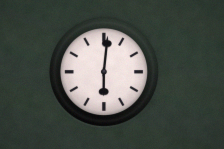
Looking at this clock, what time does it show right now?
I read 6:01
